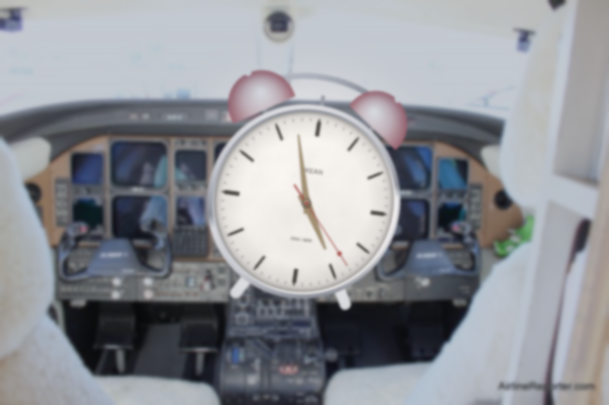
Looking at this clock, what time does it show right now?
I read 4:57:23
